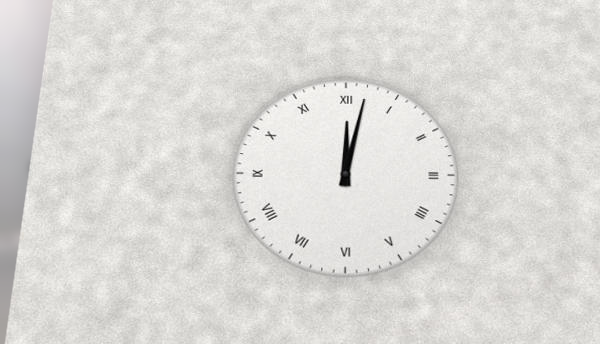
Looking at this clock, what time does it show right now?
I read 12:02
